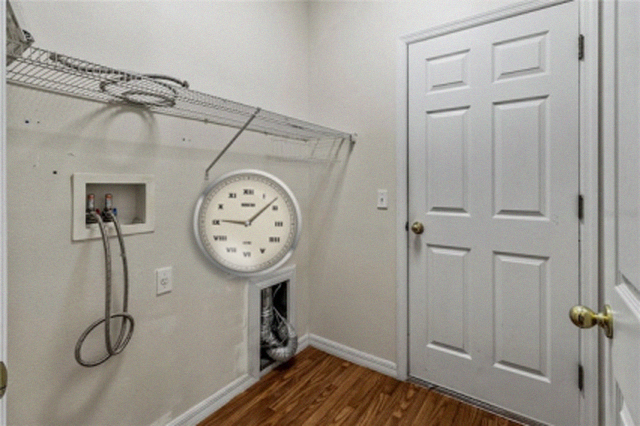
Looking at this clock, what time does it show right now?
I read 9:08
